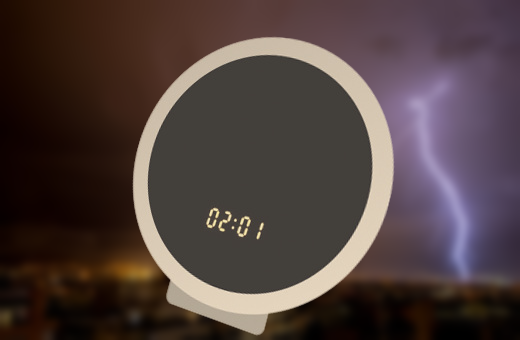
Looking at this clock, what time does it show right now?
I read 2:01
